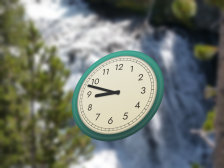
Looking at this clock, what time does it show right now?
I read 8:48
